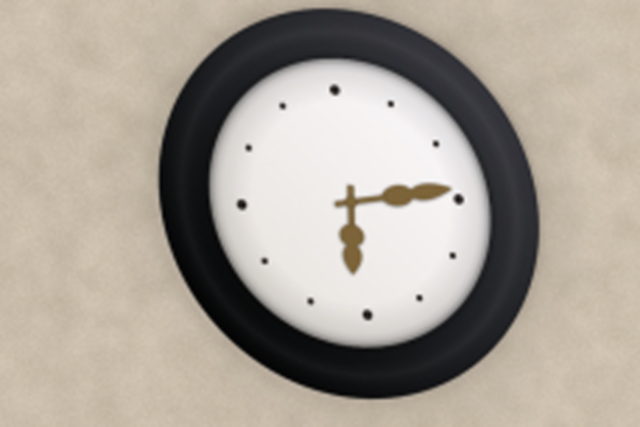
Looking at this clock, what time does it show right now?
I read 6:14
